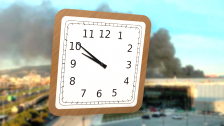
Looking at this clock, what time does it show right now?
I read 9:51
